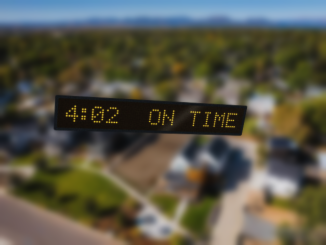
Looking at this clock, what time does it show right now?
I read 4:02
